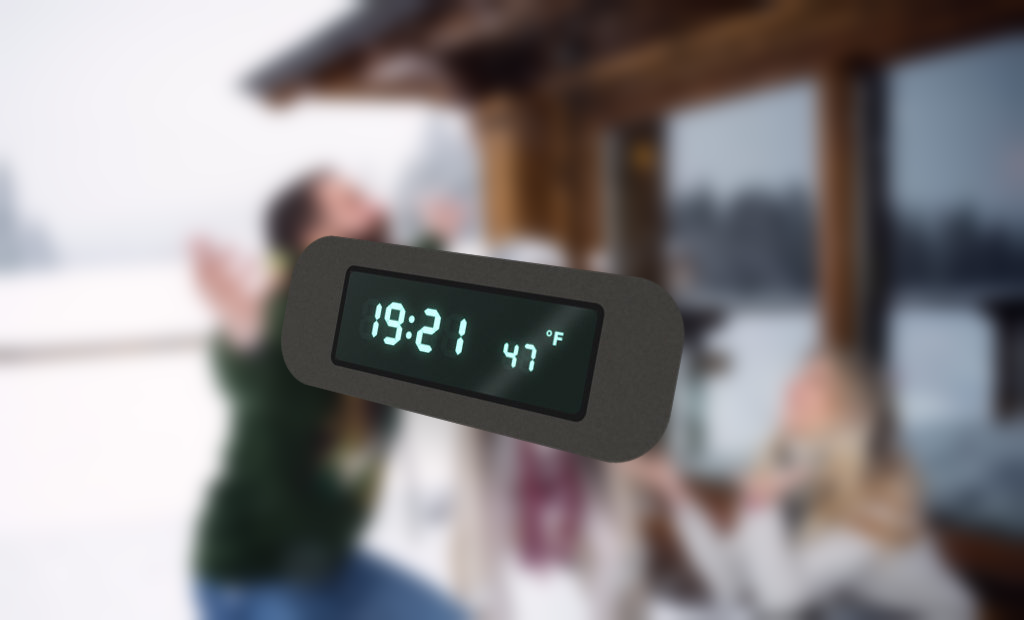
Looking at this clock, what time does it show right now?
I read 19:21
